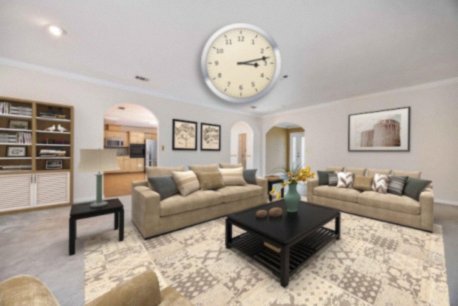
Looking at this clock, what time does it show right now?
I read 3:13
